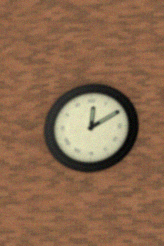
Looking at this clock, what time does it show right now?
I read 12:10
